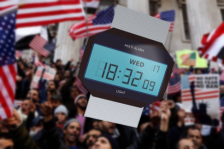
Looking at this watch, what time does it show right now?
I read 18:32:09
